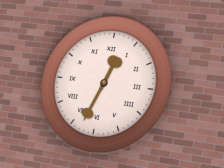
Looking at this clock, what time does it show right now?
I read 12:33
